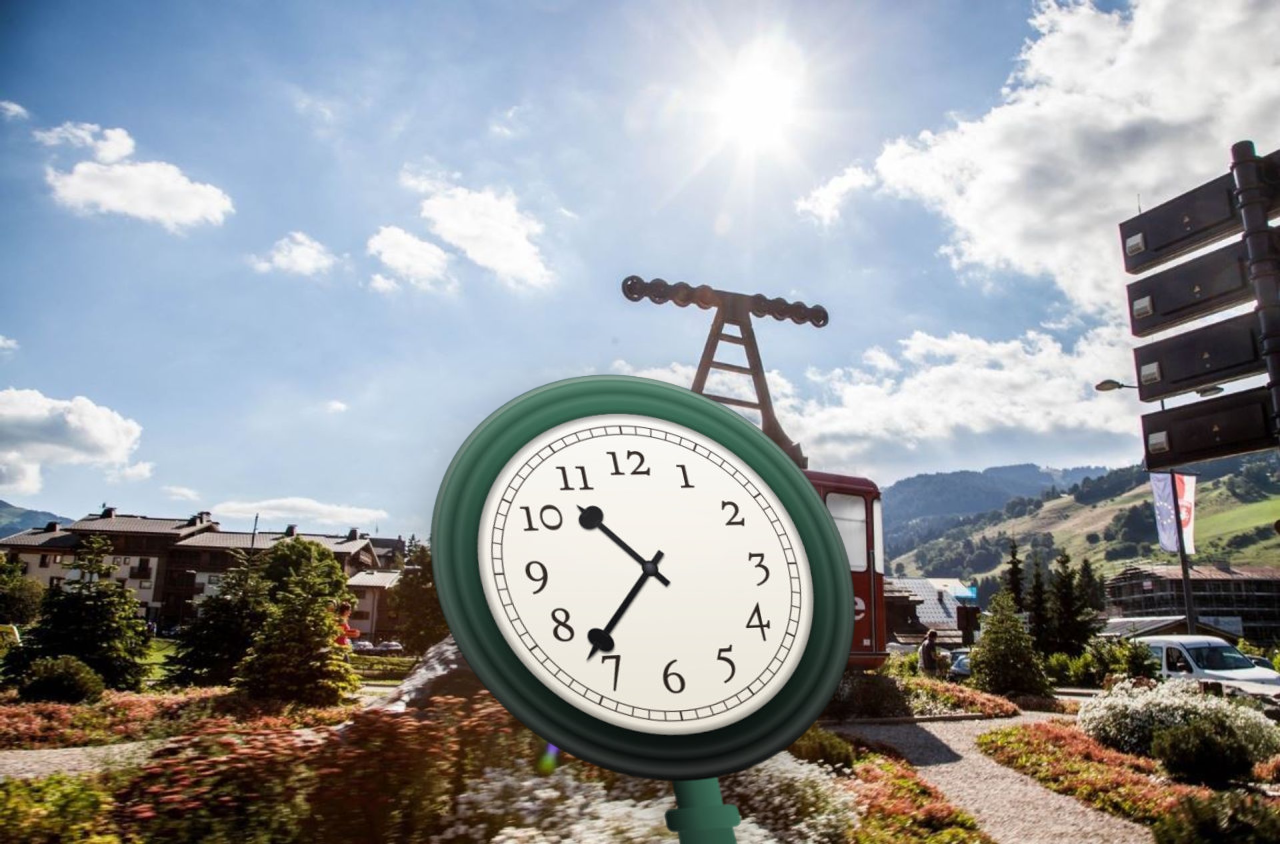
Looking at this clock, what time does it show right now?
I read 10:37
